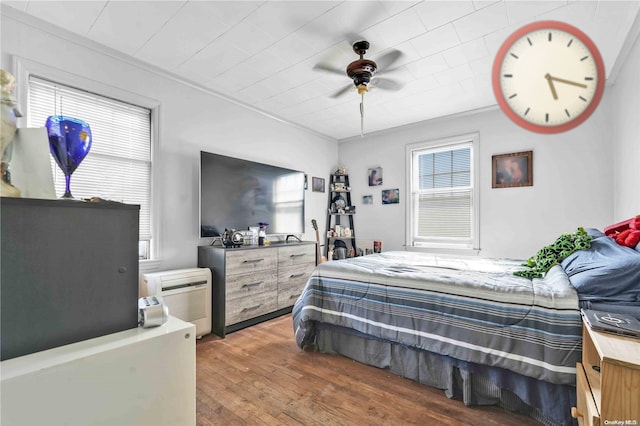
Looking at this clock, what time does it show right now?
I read 5:17
